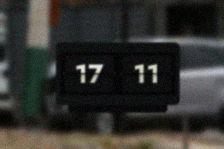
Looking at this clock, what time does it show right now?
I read 17:11
